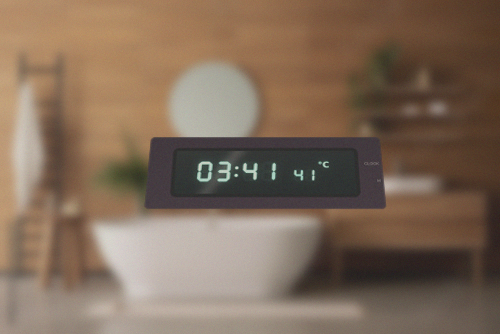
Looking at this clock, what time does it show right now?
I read 3:41
